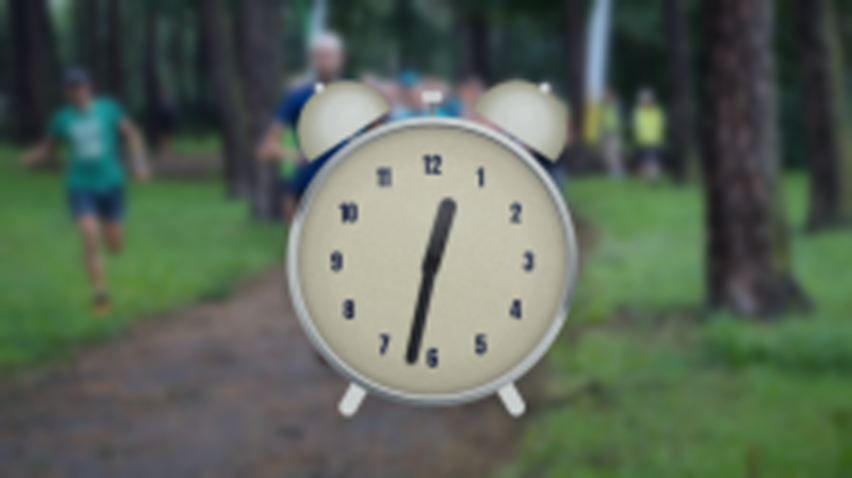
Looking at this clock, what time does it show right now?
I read 12:32
